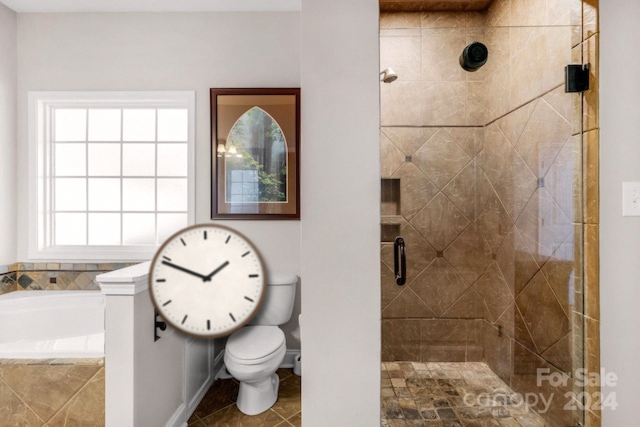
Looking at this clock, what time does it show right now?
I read 1:49
